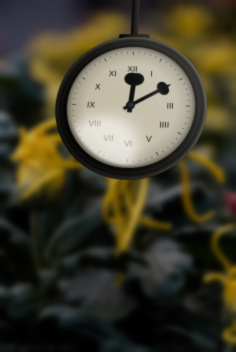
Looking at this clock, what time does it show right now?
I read 12:10
